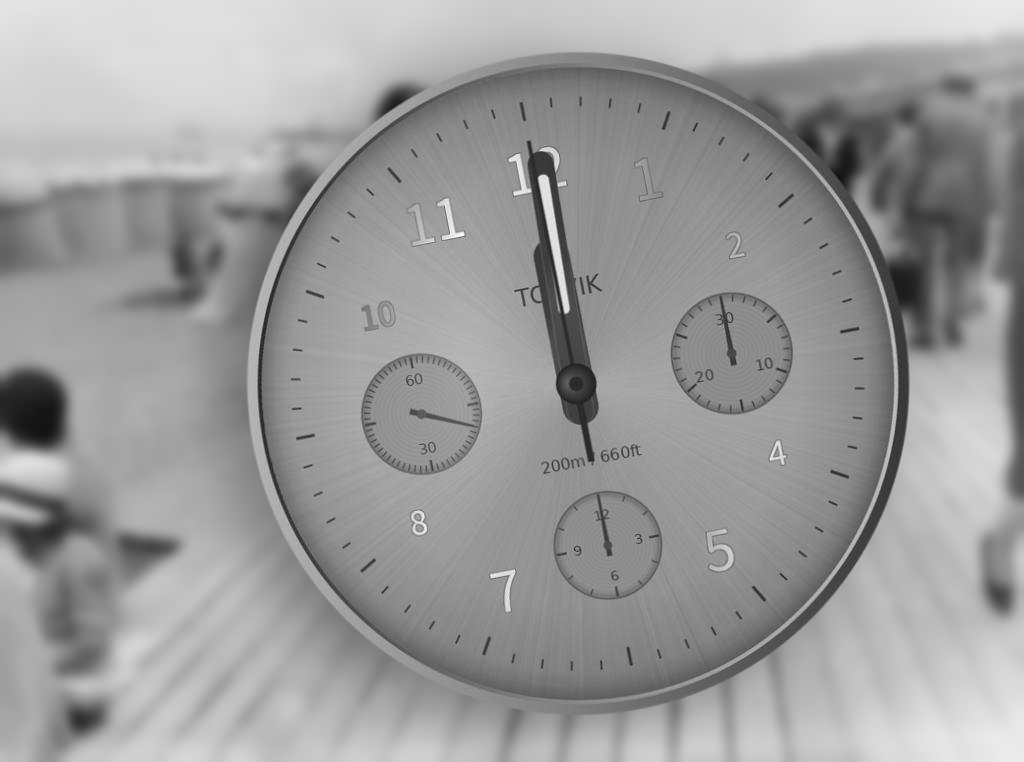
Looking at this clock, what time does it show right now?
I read 12:00:19
